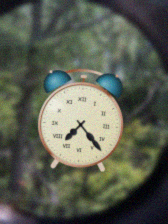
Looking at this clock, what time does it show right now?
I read 7:23
